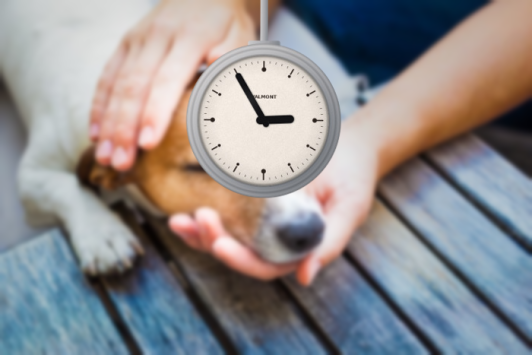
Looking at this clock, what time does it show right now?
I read 2:55
